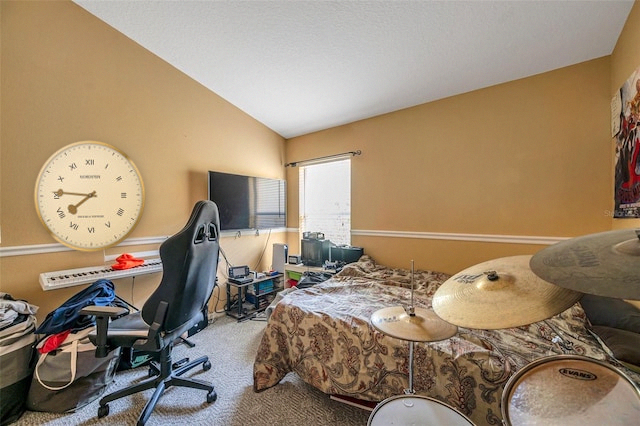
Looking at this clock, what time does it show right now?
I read 7:46
